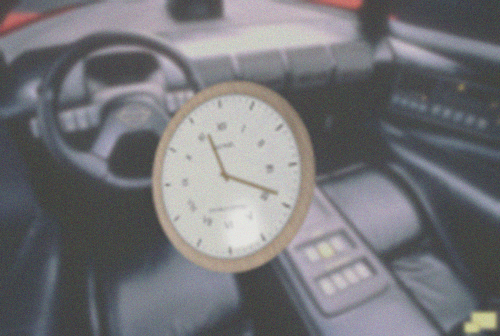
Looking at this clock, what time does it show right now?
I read 11:19
